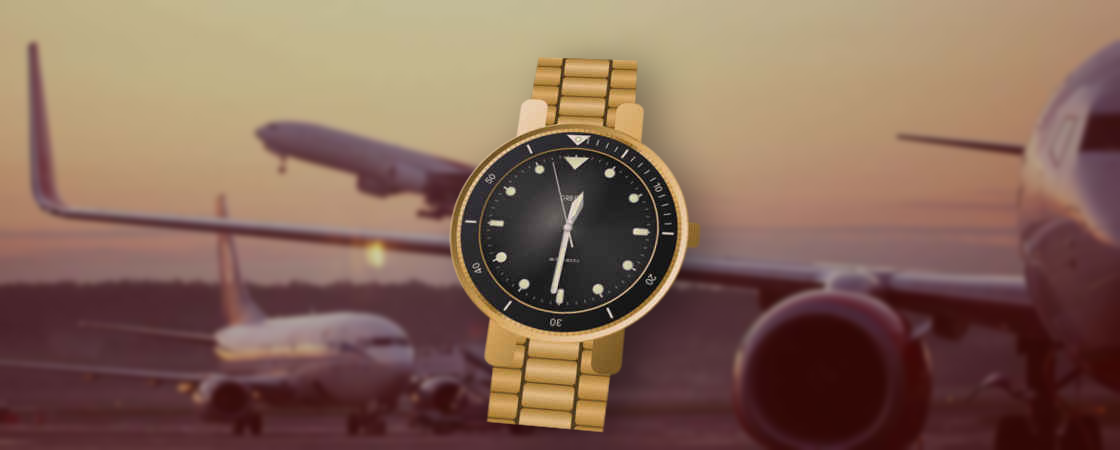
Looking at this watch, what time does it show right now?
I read 12:30:57
